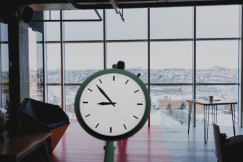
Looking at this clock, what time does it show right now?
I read 8:53
